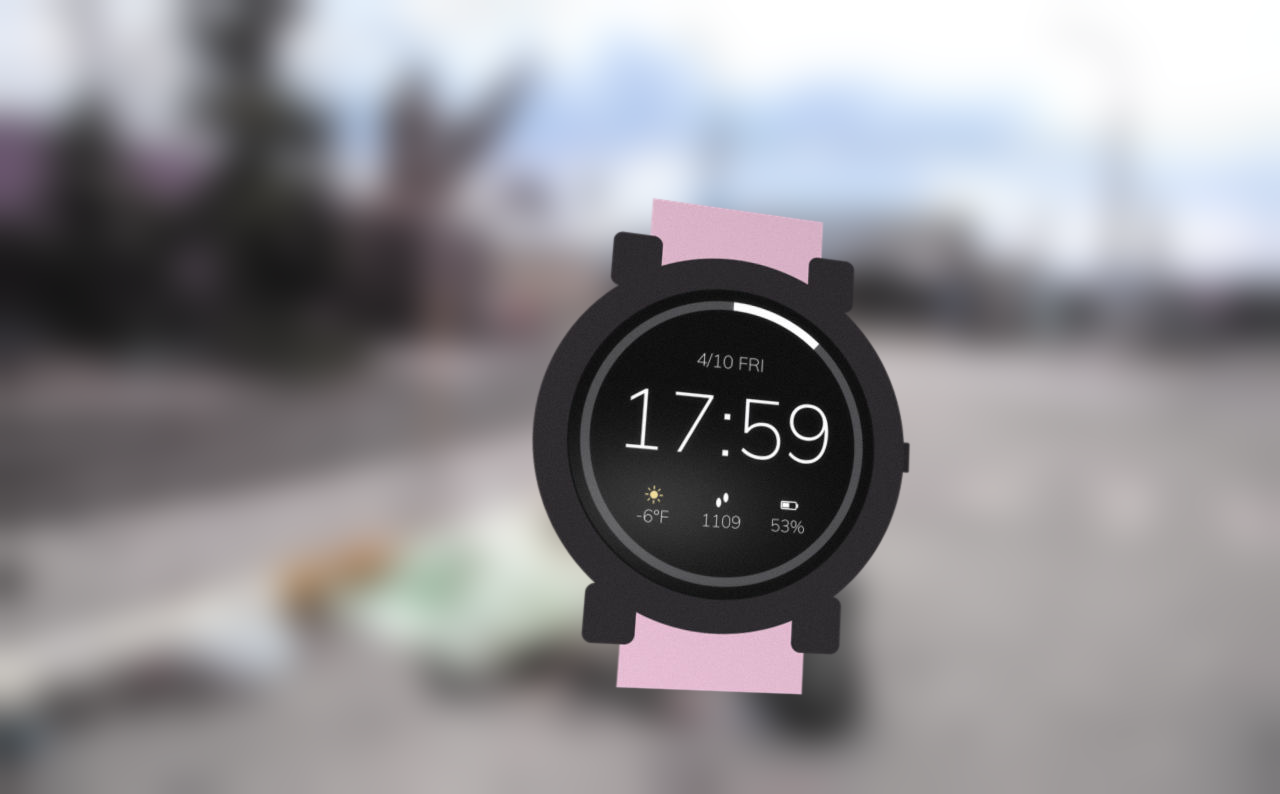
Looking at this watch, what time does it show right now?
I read 17:59
